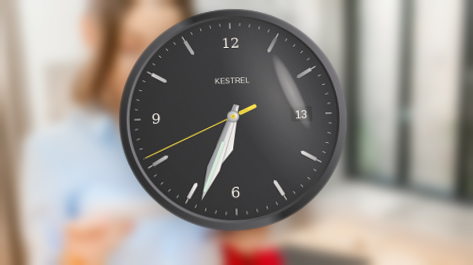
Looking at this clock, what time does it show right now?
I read 6:33:41
